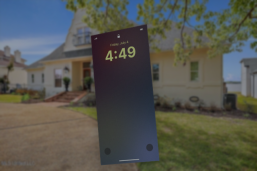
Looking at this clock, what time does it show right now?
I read 4:49
